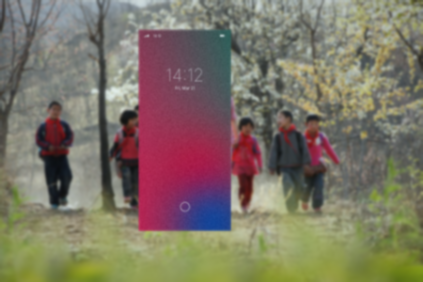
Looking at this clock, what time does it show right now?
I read 14:12
